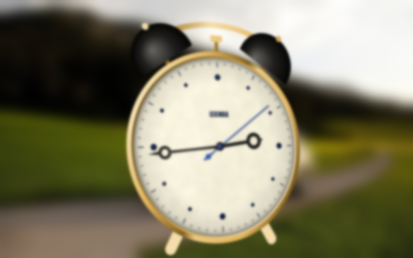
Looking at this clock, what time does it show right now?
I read 2:44:09
